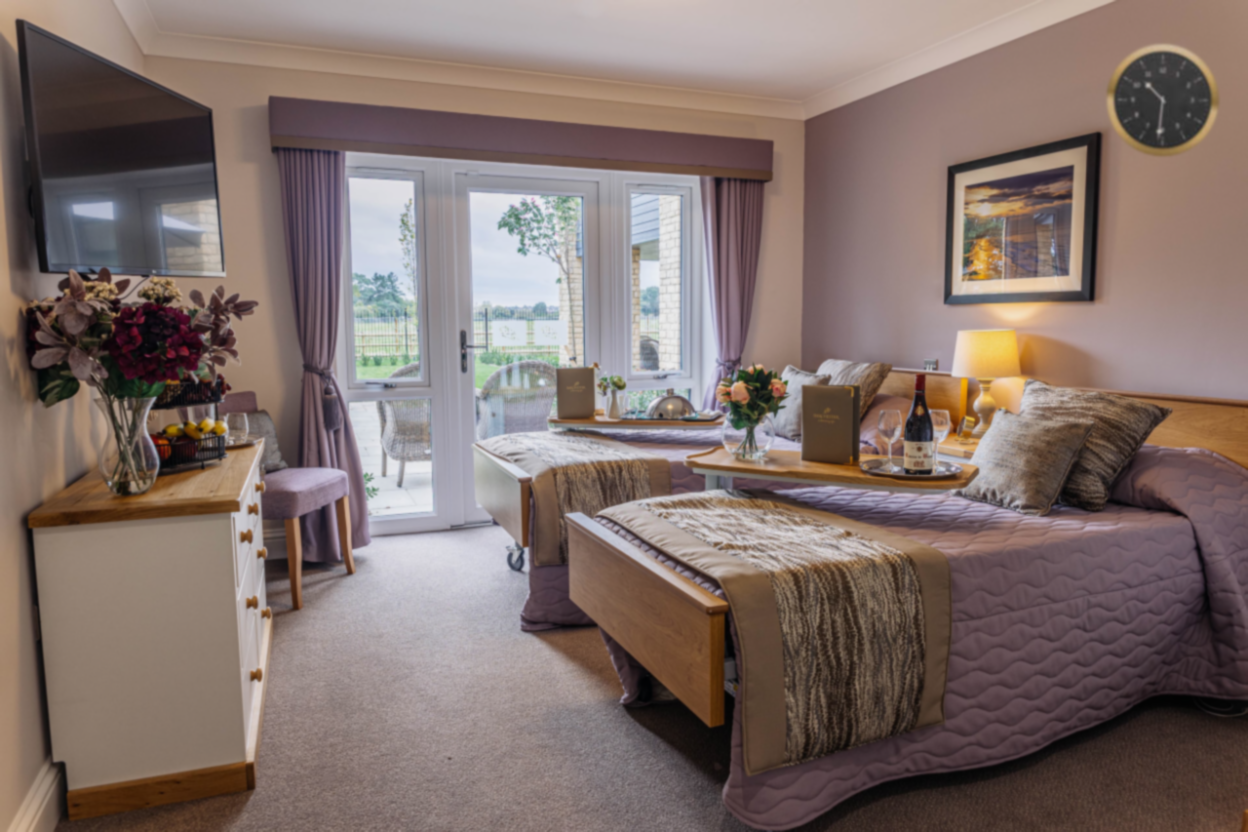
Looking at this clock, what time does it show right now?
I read 10:31
